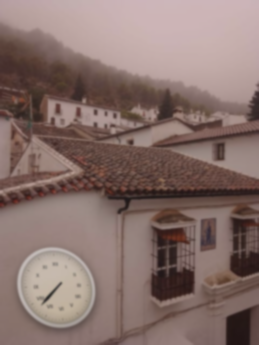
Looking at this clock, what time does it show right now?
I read 7:38
